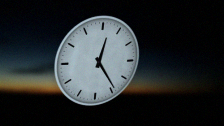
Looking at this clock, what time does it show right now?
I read 12:24
